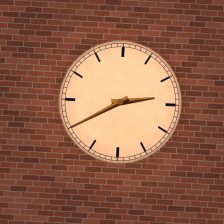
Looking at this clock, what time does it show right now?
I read 2:40
